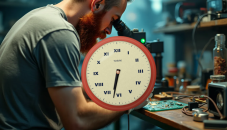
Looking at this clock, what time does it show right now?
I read 6:32
